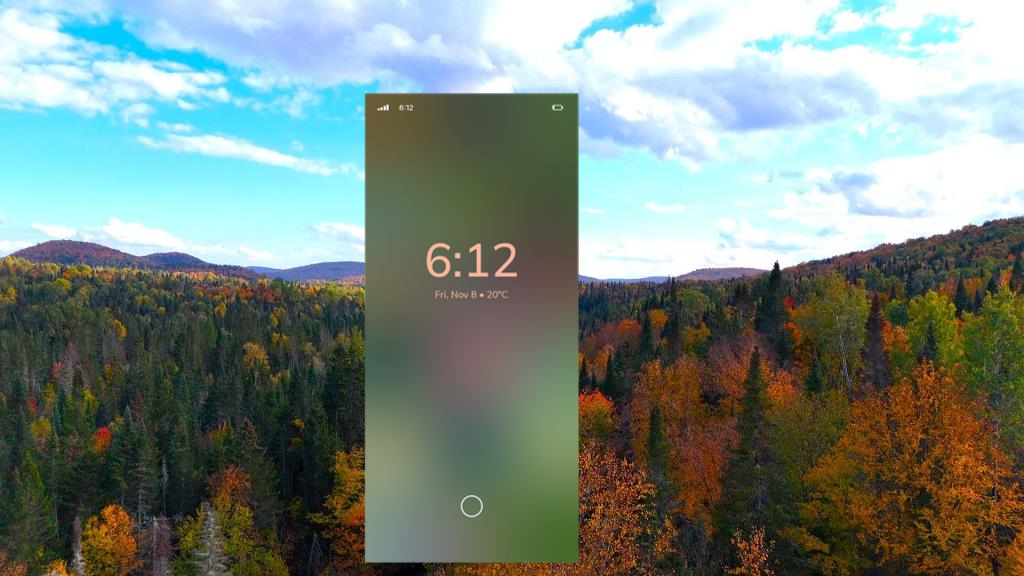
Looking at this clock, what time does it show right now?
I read 6:12
